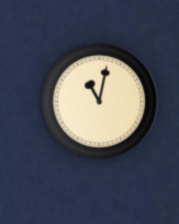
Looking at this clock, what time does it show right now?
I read 11:02
